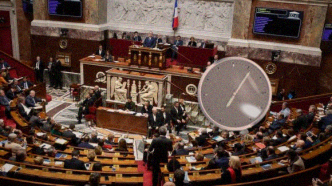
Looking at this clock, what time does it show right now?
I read 7:06
